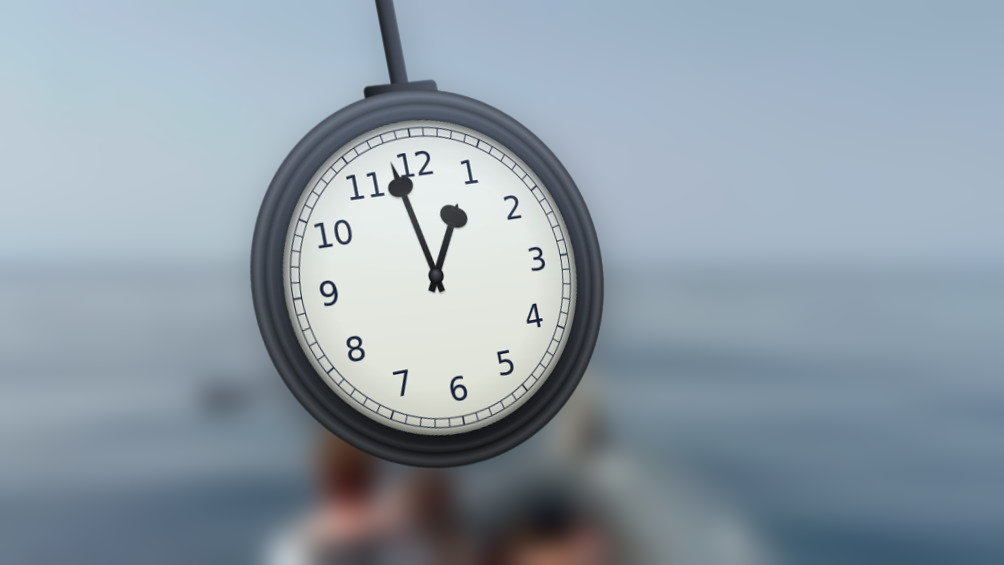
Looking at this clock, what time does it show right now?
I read 12:58
